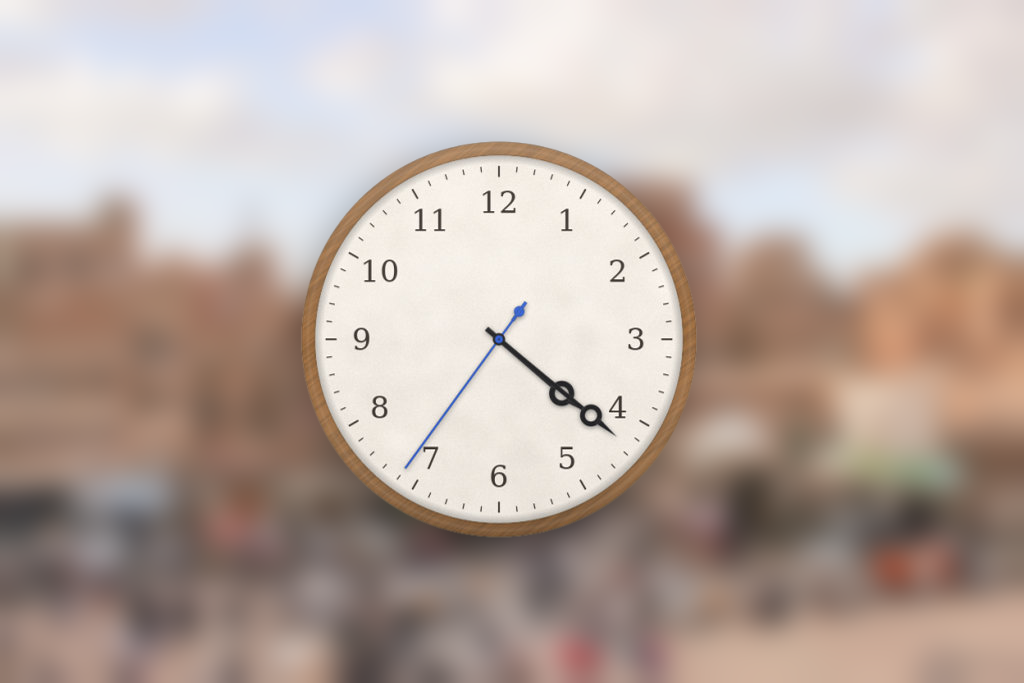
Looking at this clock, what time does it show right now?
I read 4:21:36
